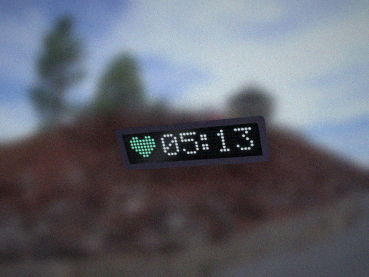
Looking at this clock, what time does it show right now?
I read 5:13
